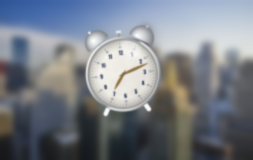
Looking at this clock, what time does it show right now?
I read 7:12
